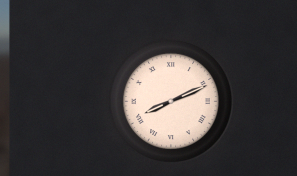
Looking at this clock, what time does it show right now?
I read 8:11
